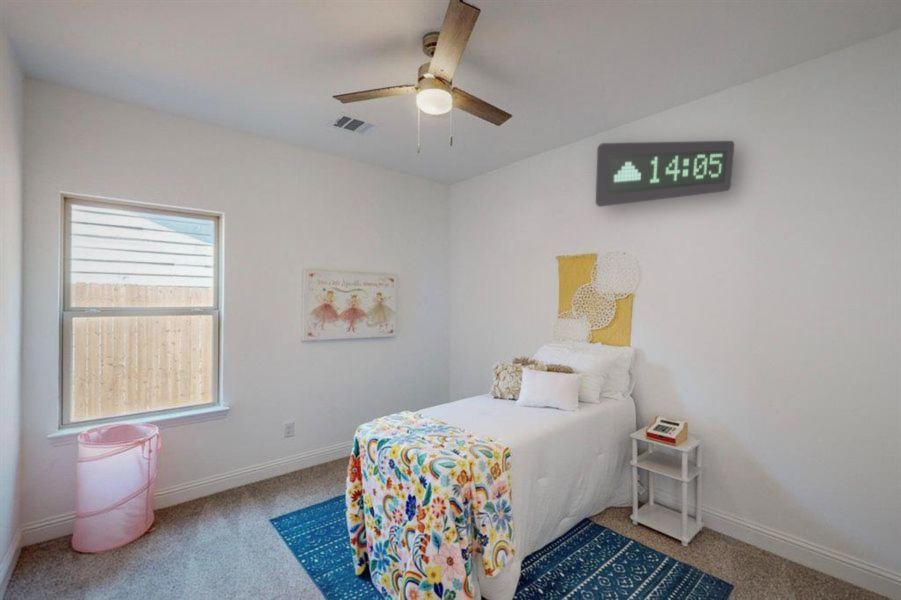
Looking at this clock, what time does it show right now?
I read 14:05
